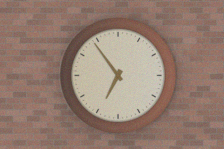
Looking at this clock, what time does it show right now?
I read 6:54
